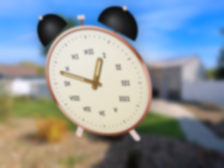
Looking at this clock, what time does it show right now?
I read 12:48
